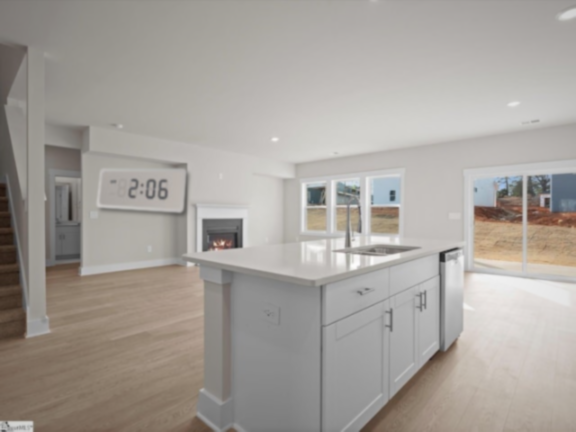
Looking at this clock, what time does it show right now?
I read 2:06
